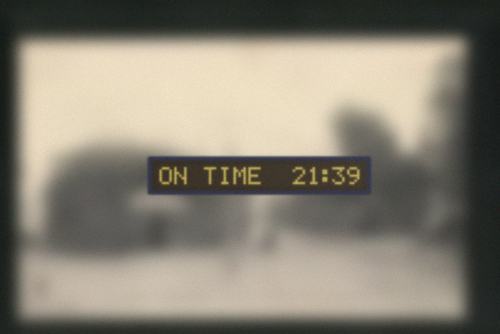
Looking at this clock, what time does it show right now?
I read 21:39
